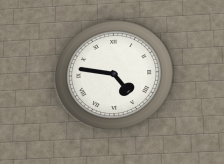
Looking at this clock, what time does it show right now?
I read 4:47
